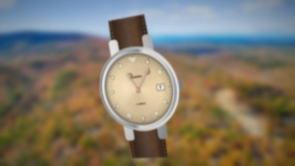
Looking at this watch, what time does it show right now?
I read 11:06
